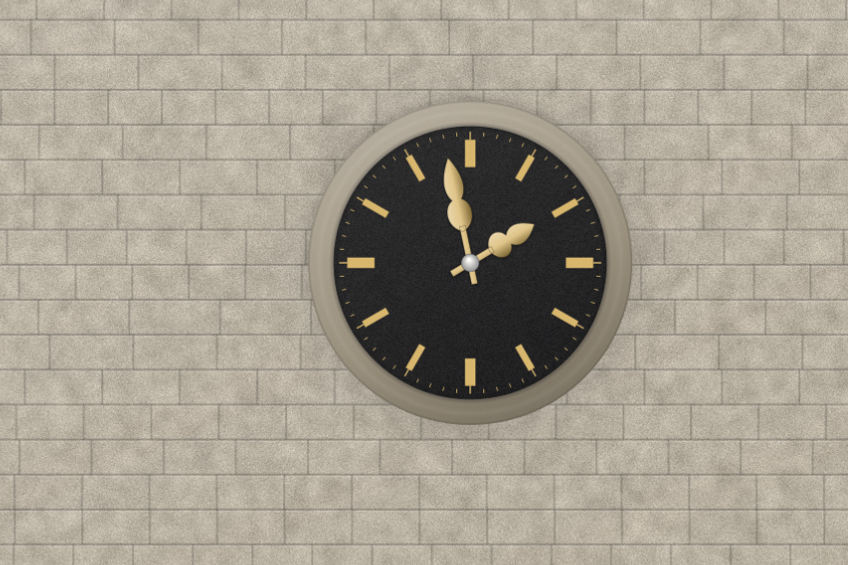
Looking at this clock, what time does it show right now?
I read 1:58
